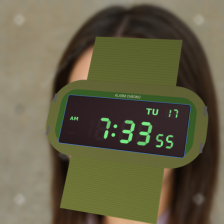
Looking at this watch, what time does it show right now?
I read 7:33:55
